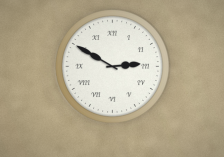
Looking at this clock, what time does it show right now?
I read 2:50
